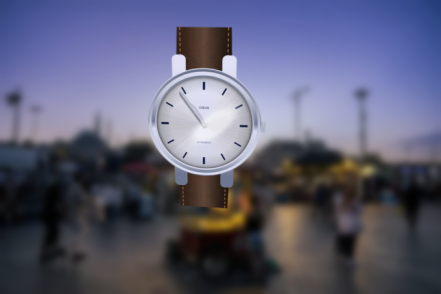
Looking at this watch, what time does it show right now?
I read 10:54
